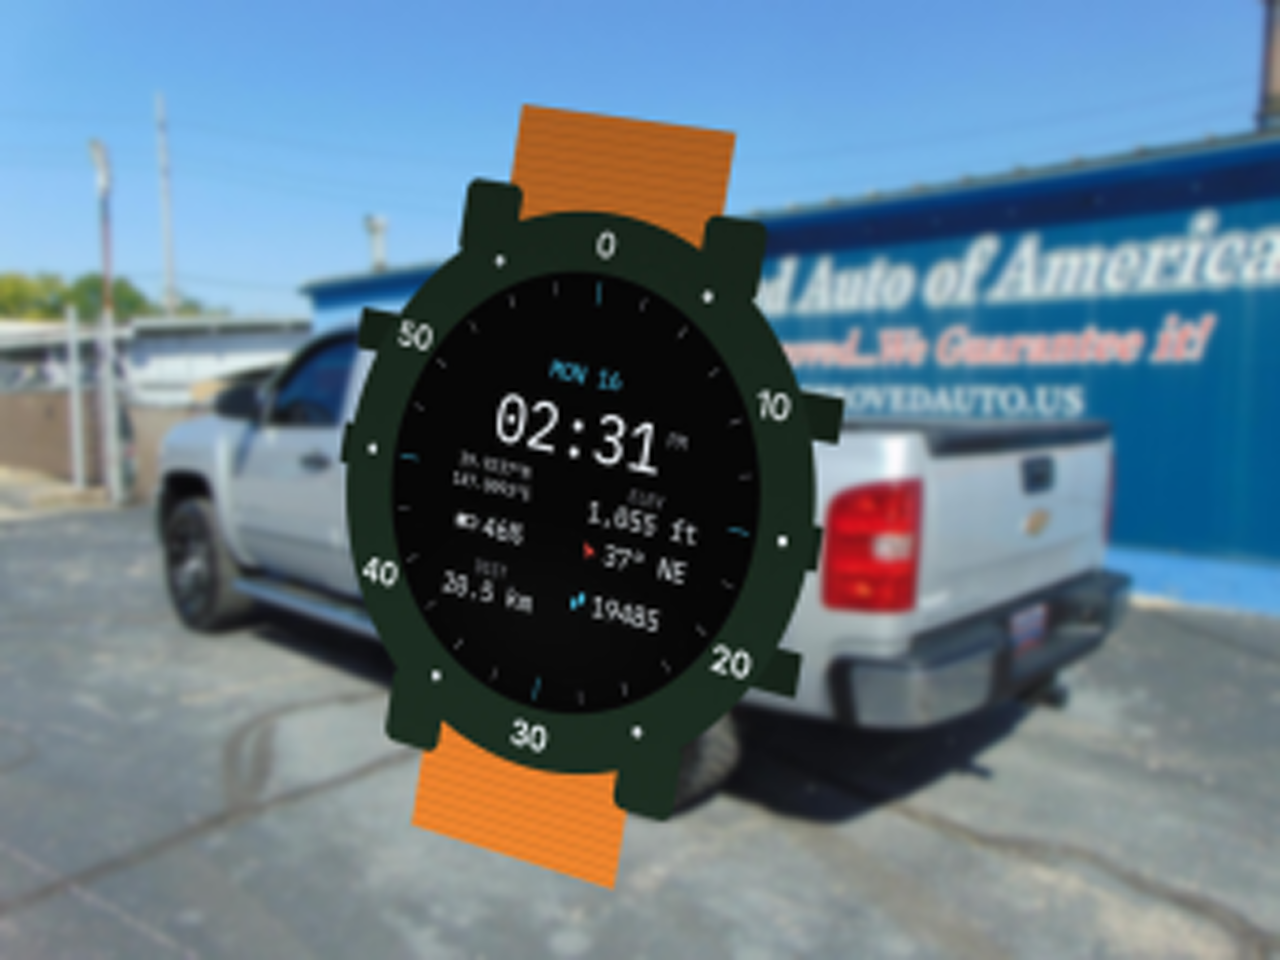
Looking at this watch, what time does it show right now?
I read 2:31
